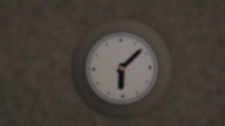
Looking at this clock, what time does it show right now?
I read 6:08
